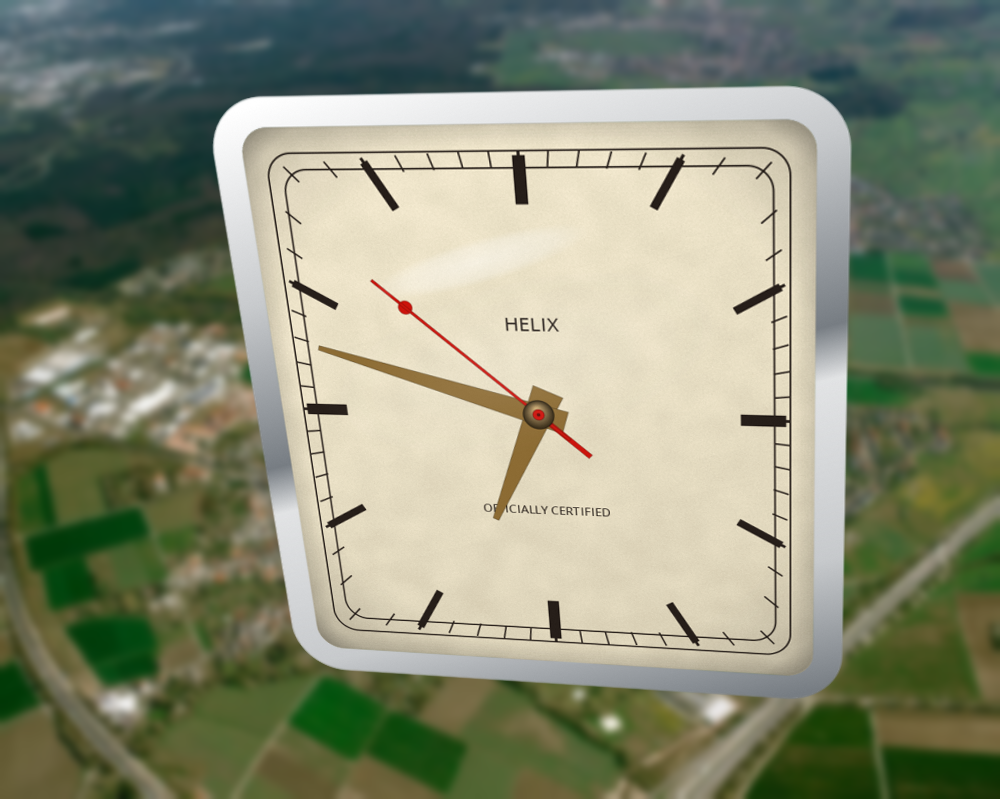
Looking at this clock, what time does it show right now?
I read 6:47:52
